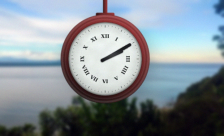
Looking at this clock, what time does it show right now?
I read 2:10
